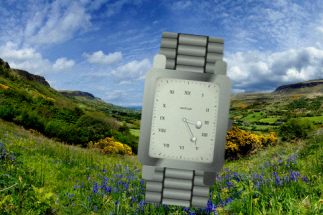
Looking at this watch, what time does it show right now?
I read 3:25
